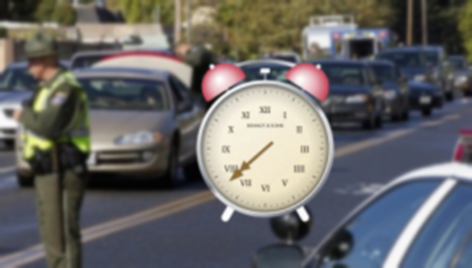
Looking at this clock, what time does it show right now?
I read 7:38
